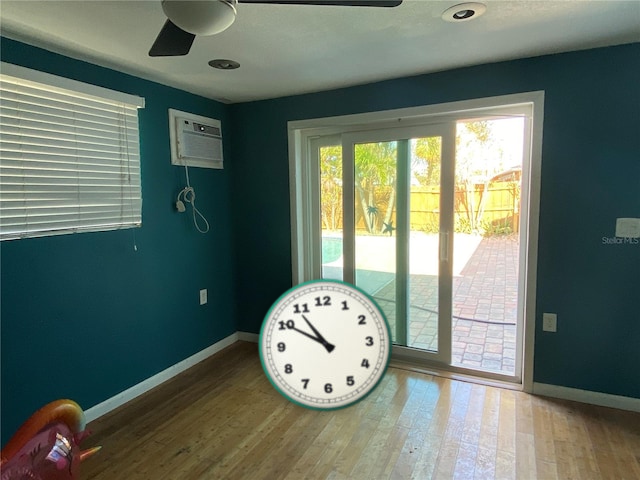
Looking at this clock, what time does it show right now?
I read 10:50
